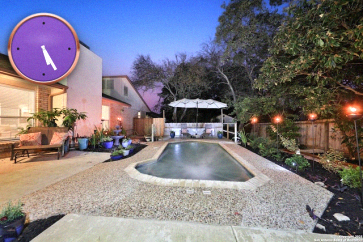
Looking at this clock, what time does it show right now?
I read 5:25
